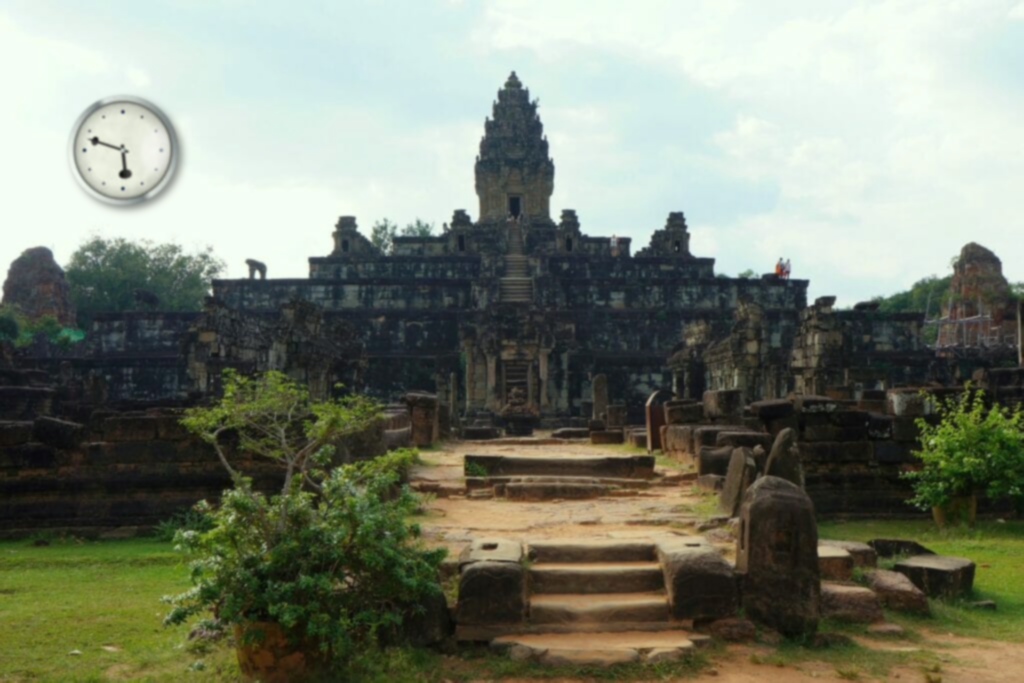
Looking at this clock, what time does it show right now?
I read 5:48
